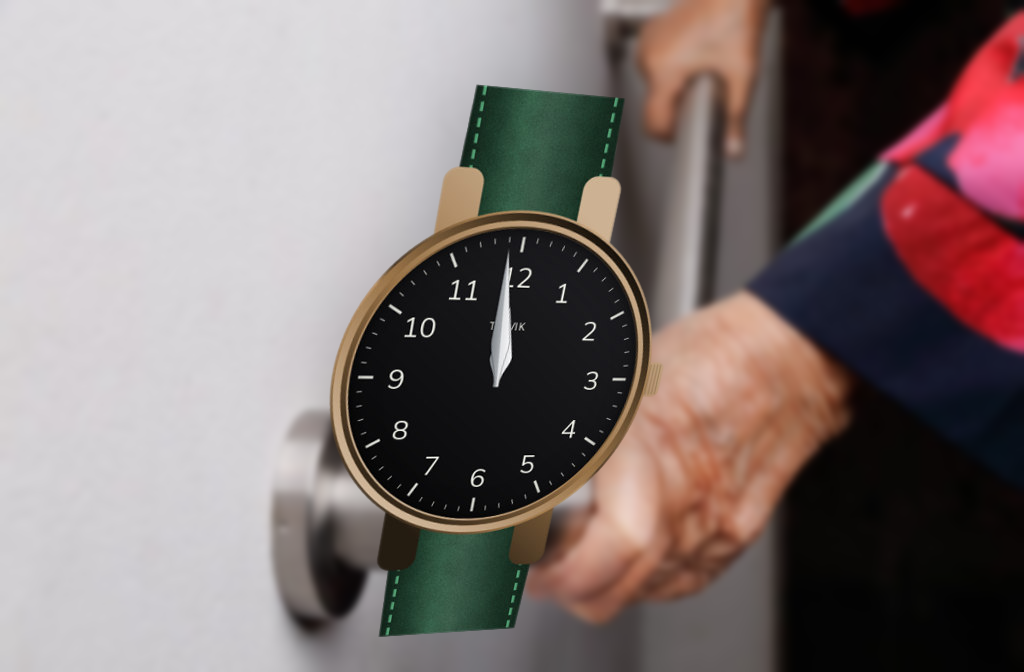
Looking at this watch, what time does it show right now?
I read 11:59
